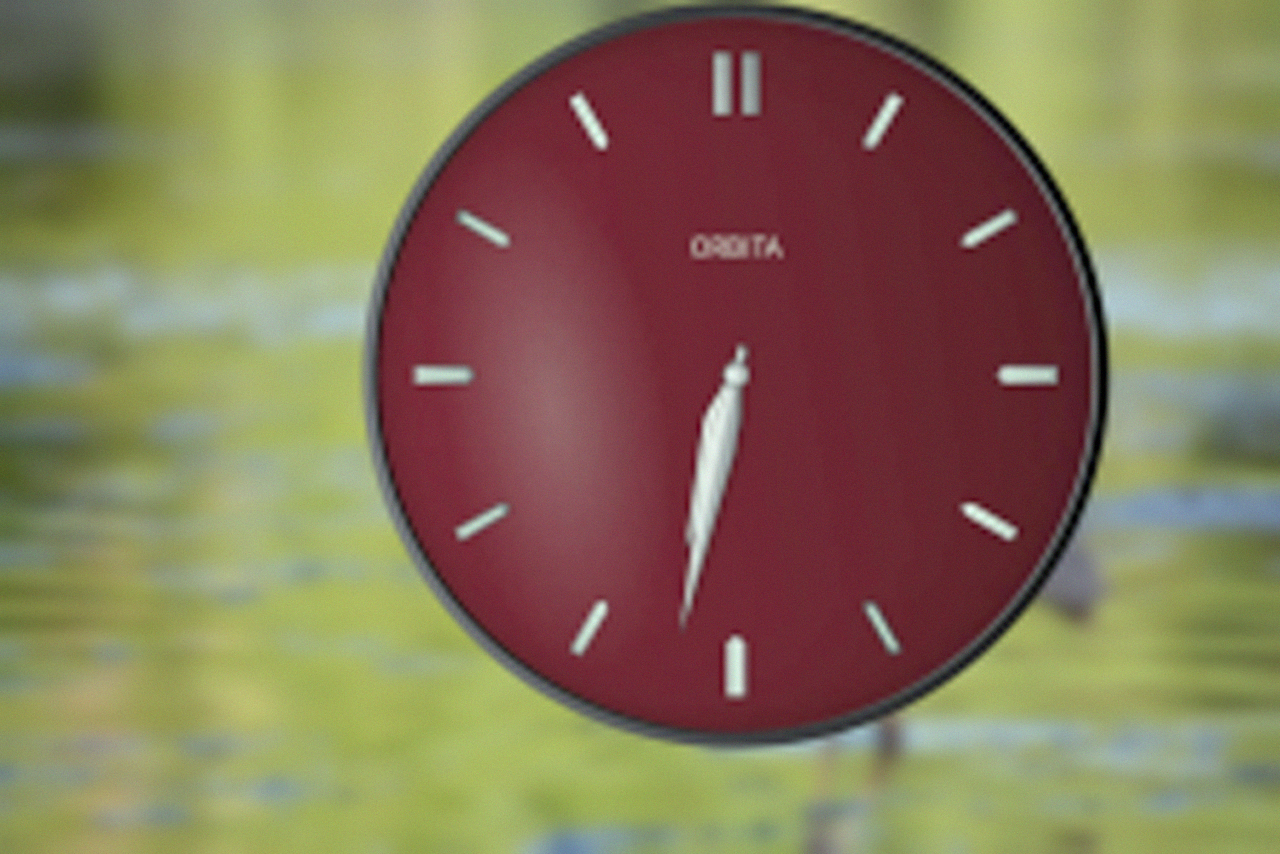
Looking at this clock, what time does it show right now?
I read 6:32
